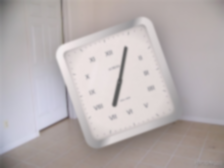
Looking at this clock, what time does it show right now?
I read 7:05
